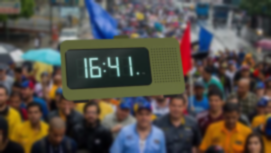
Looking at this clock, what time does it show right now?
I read 16:41
